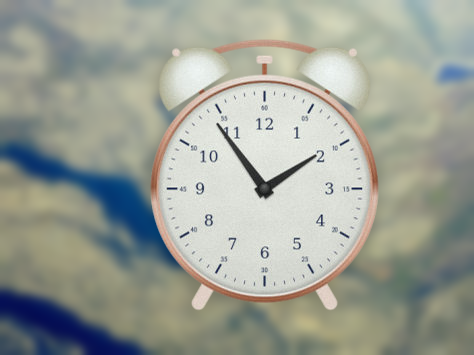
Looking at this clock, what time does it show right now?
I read 1:54
